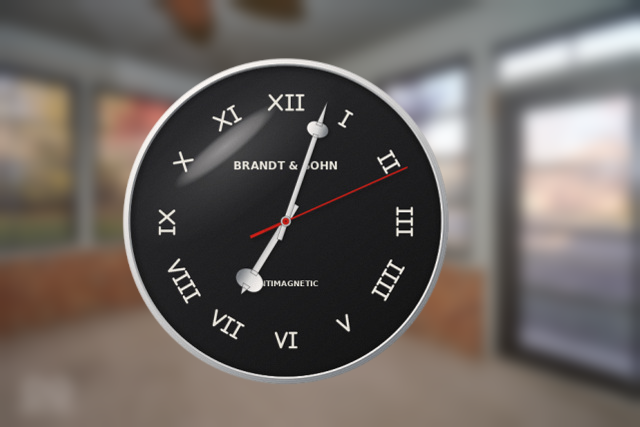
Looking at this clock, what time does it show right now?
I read 7:03:11
